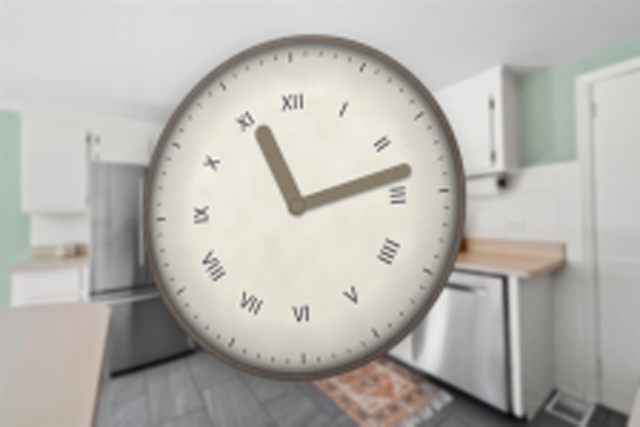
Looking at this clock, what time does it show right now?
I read 11:13
